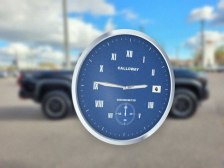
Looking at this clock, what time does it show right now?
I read 2:46
